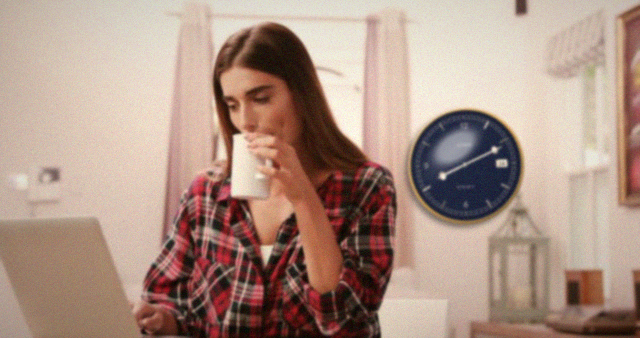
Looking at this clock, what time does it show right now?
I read 8:11
